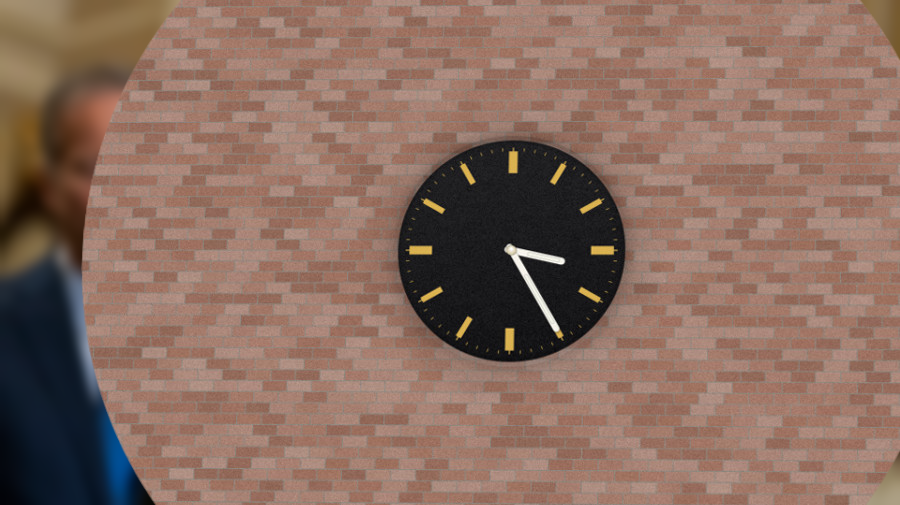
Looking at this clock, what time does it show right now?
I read 3:25
